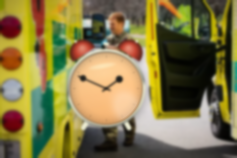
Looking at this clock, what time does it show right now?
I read 1:49
